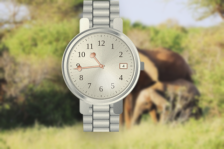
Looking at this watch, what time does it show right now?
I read 10:44
